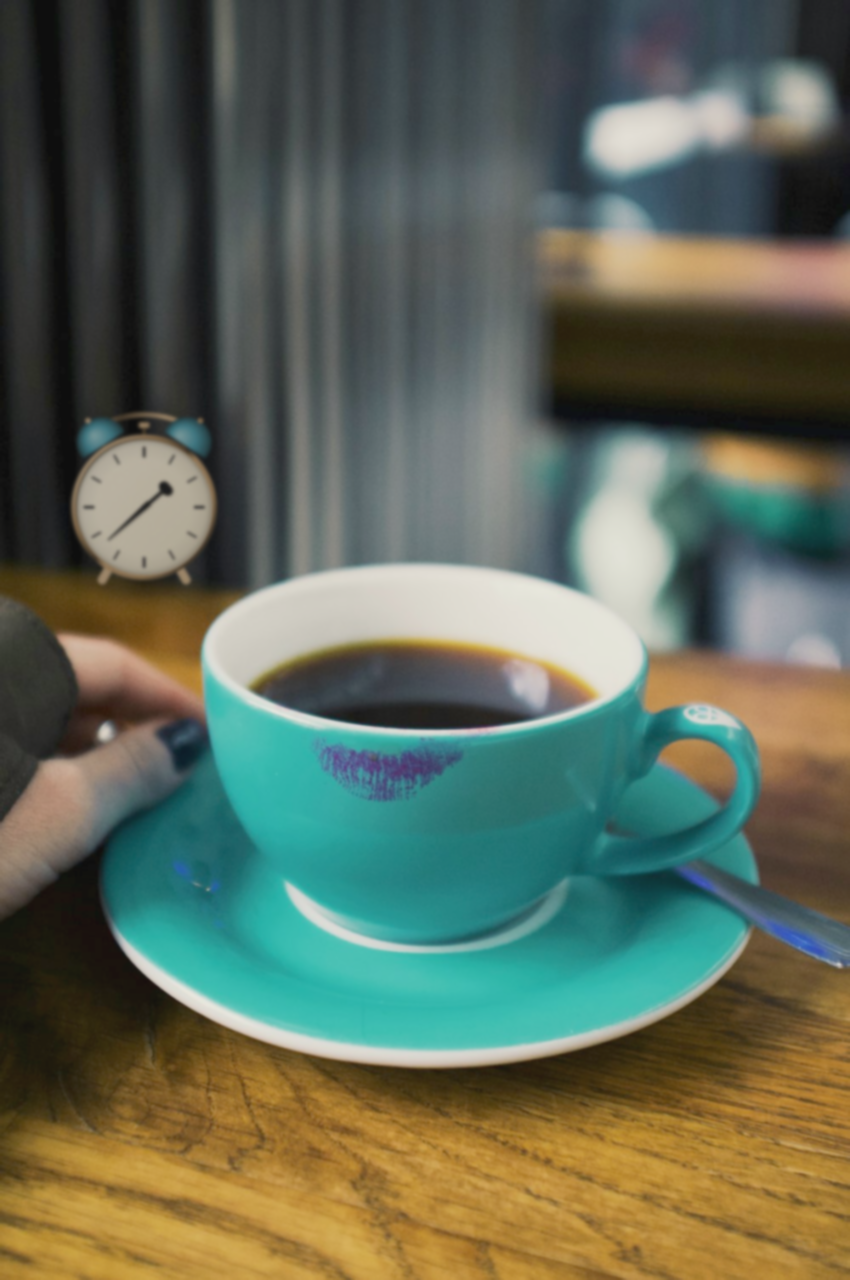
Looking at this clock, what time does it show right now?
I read 1:38
